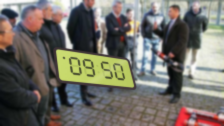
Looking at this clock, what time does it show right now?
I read 9:50
